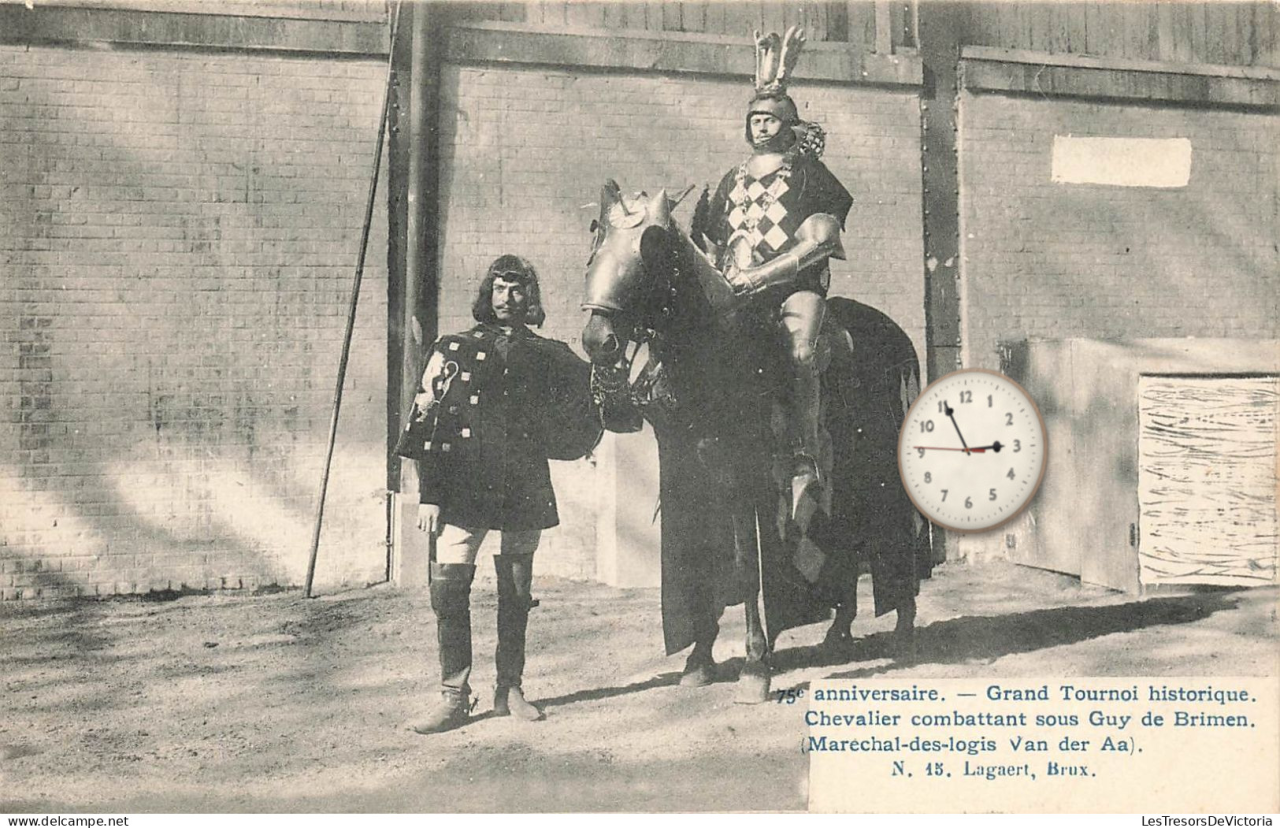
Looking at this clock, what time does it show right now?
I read 2:55:46
